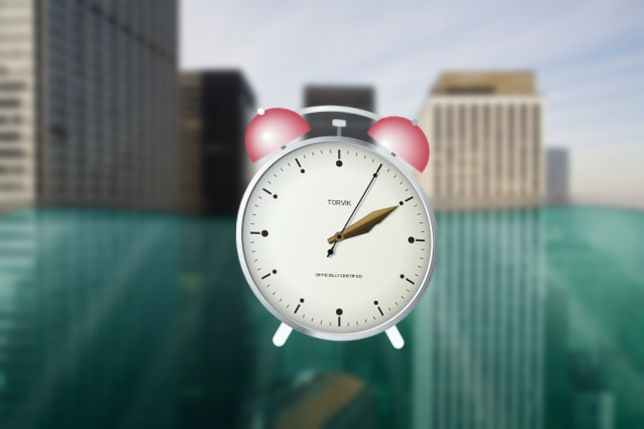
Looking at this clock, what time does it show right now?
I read 2:10:05
